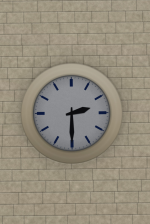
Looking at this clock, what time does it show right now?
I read 2:30
